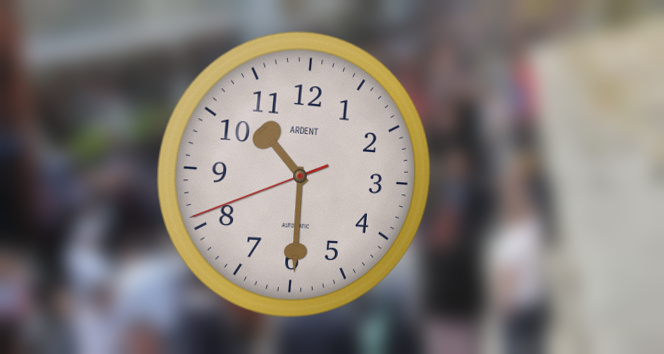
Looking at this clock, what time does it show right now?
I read 10:29:41
